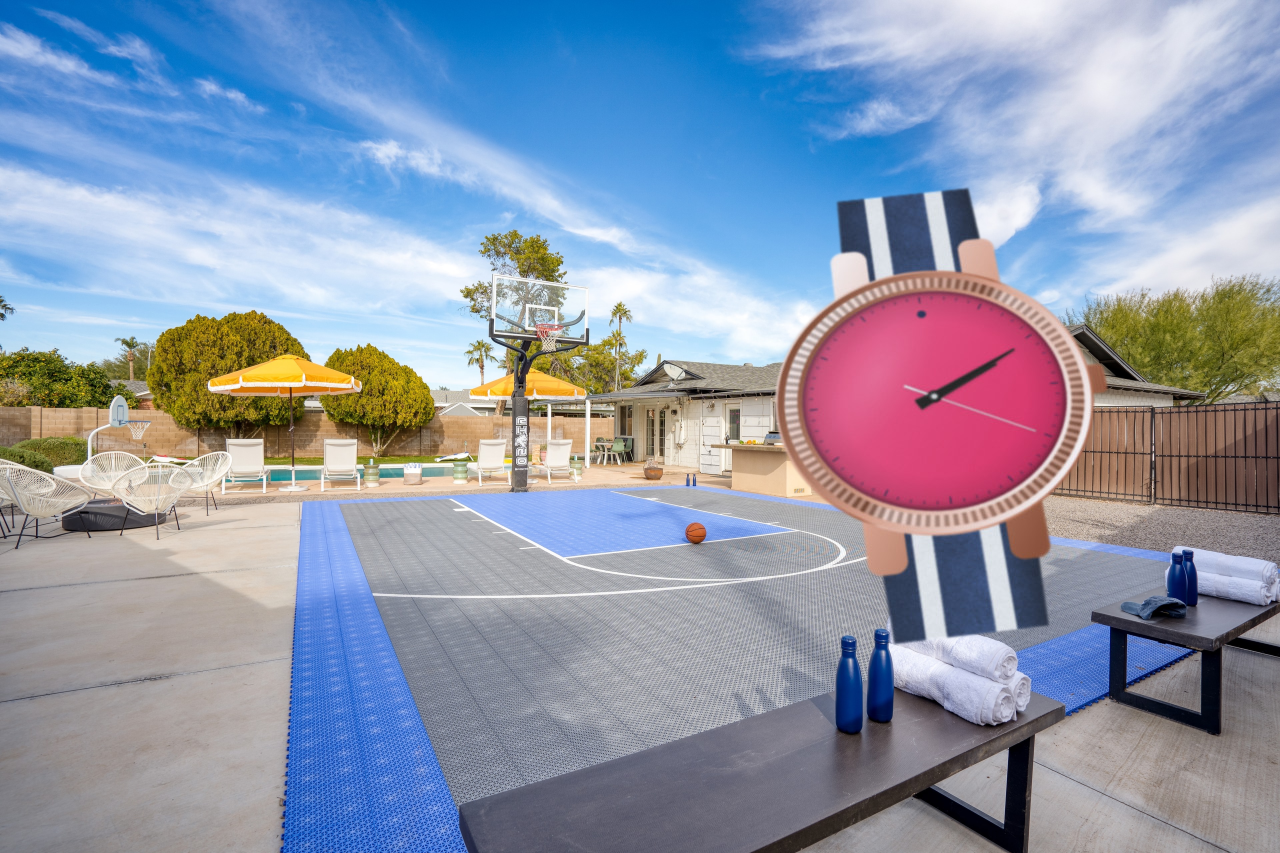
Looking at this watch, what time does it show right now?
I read 2:10:20
